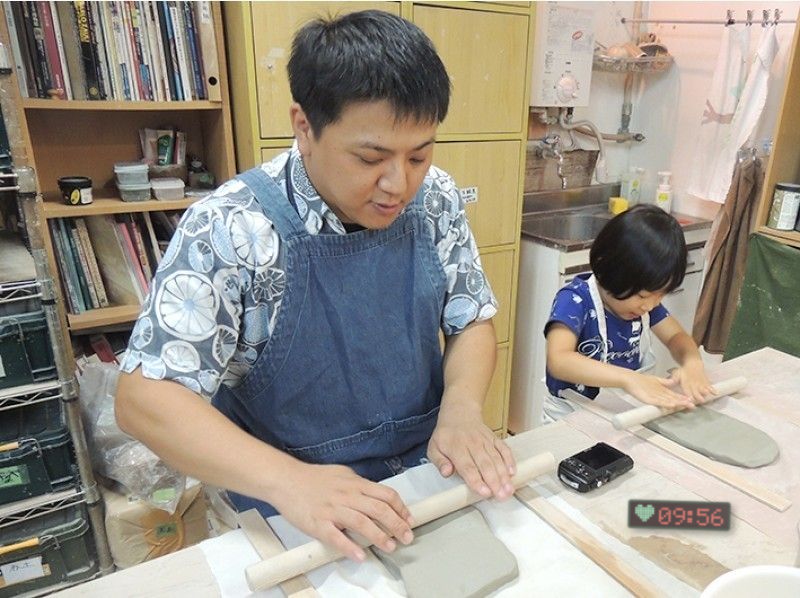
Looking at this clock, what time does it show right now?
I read 9:56
